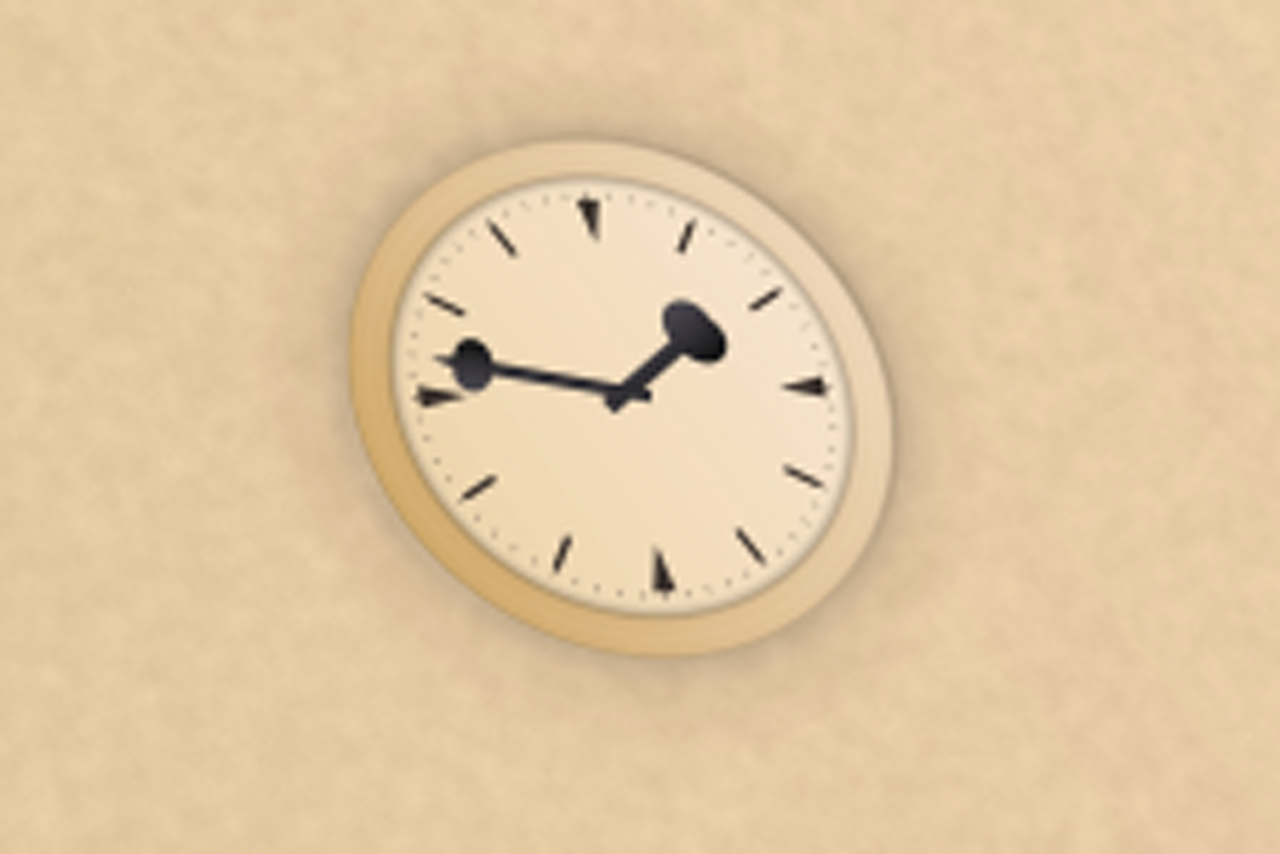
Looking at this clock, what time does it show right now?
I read 1:47
